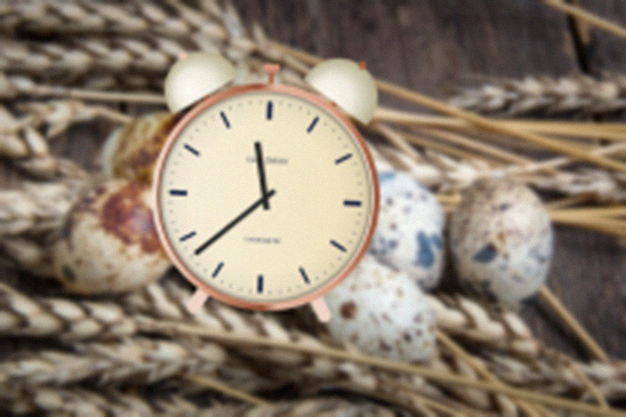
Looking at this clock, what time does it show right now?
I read 11:38
